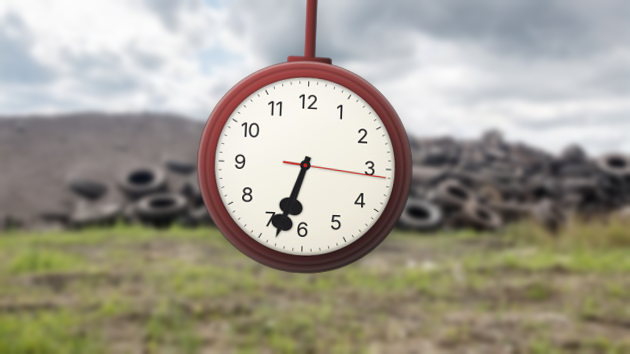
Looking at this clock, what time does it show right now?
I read 6:33:16
